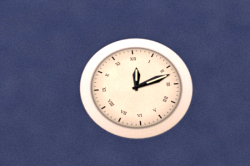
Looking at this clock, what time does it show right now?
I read 12:12
